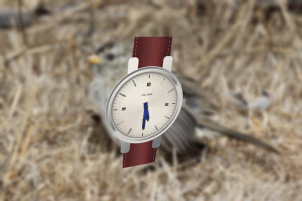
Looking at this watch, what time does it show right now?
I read 5:30
